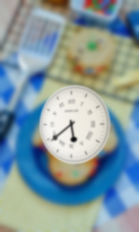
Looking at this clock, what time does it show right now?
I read 5:39
